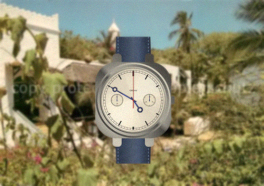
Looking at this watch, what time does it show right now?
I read 4:50
